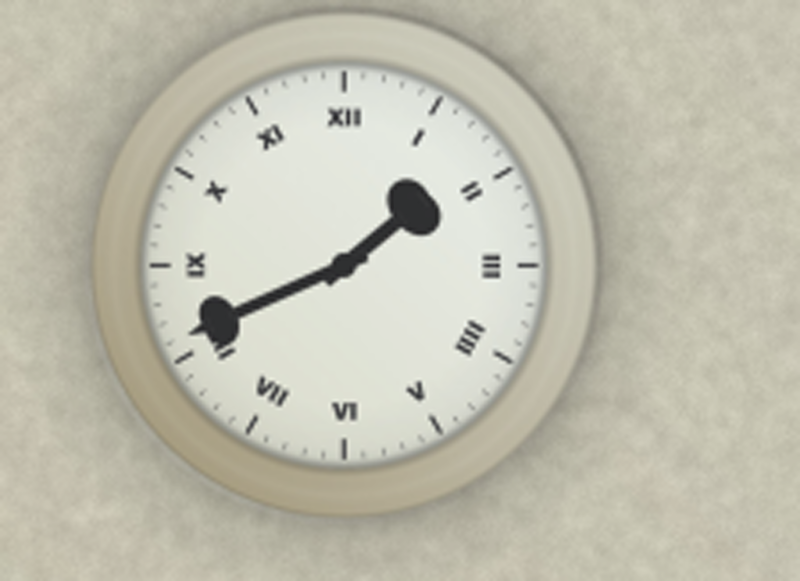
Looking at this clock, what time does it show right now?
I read 1:41
